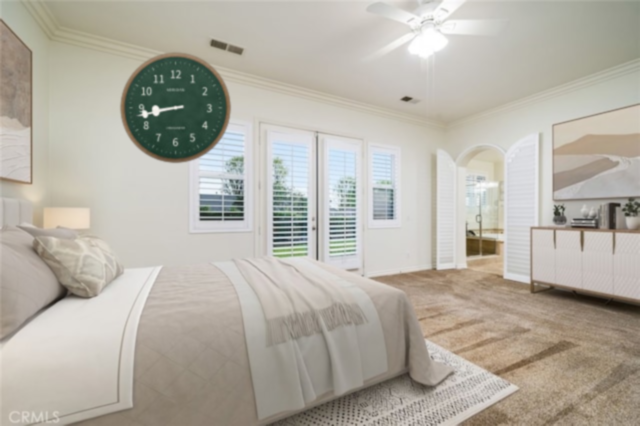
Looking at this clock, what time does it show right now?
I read 8:43
